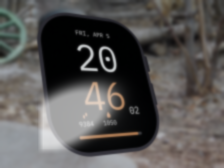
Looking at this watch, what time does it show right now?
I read 20:46
